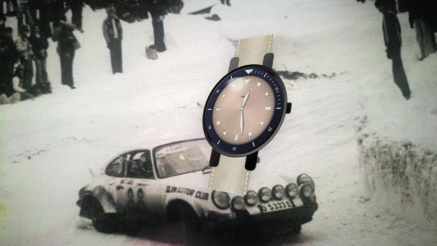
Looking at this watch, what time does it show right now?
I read 12:28
